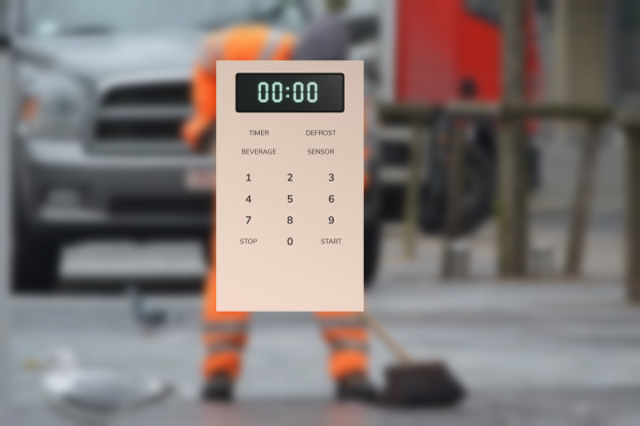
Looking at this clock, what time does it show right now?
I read 0:00
